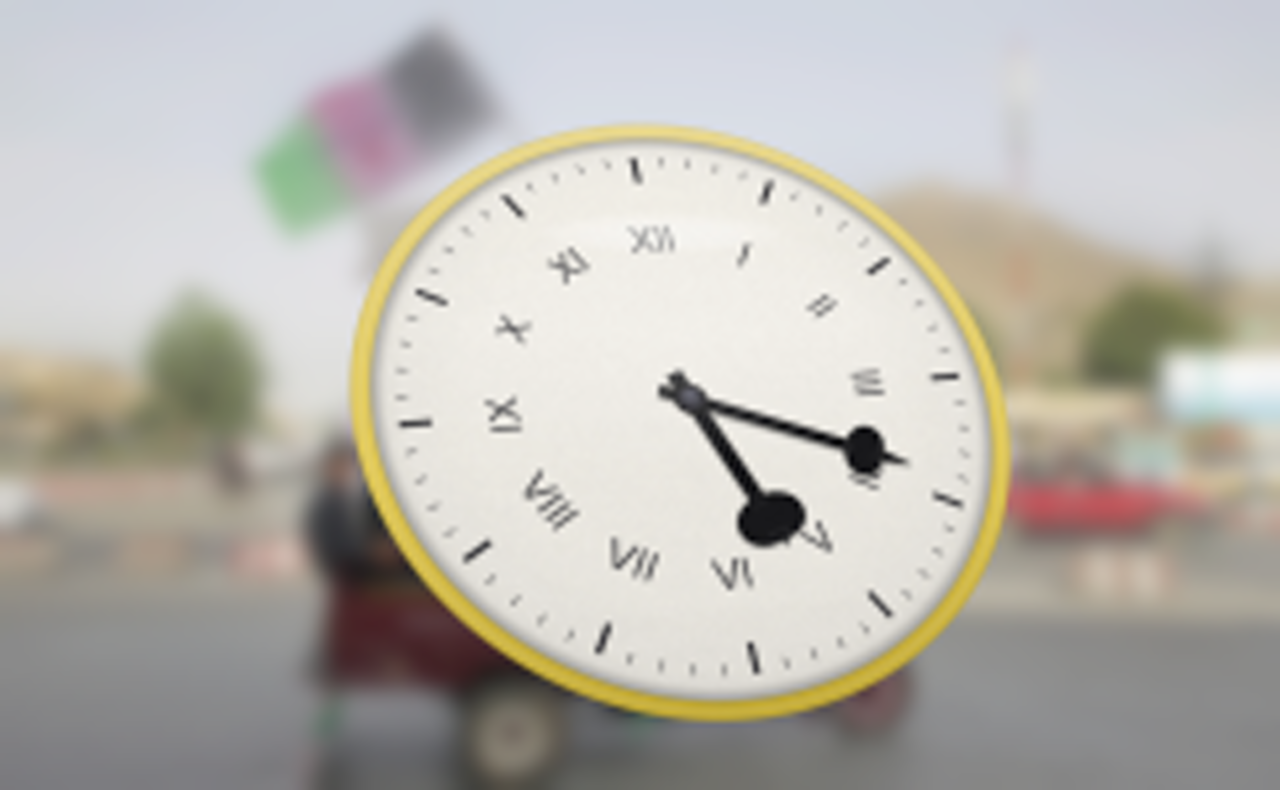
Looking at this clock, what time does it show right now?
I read 5:19
